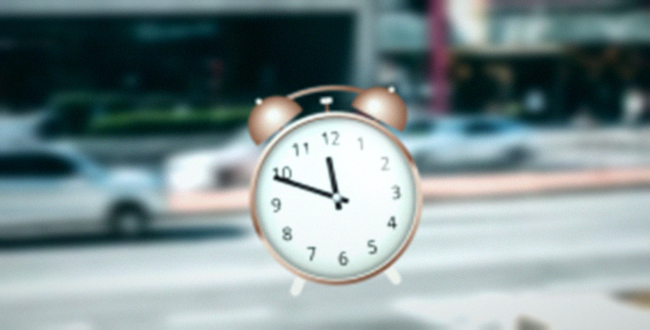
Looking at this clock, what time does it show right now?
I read 11:49
